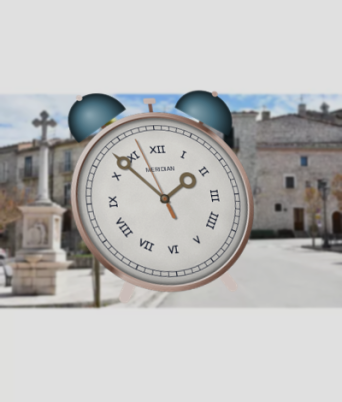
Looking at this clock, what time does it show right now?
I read 1:52:57
